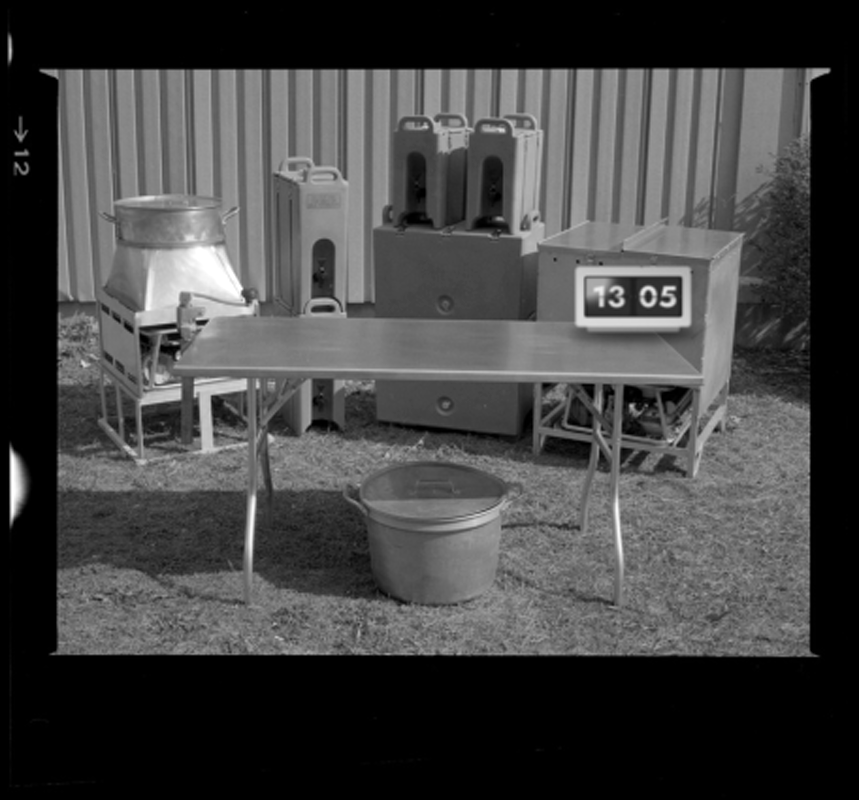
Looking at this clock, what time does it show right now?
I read 13:05
